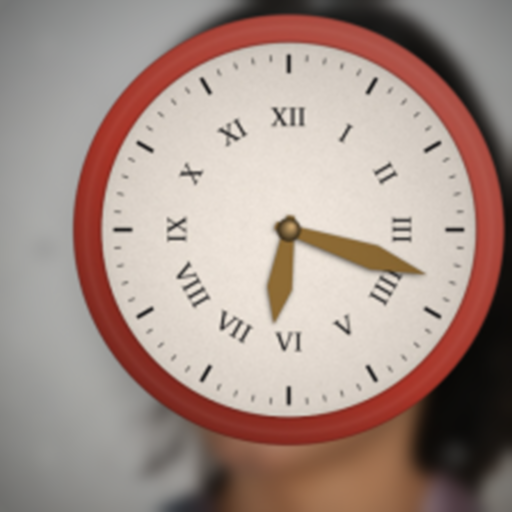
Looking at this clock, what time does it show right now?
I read 6:18
